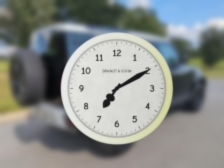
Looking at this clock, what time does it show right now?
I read 7:10
